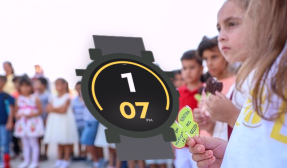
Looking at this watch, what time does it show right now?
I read 1:07
